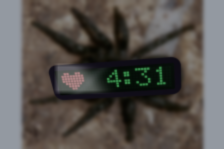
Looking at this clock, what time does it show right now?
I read 4:31
